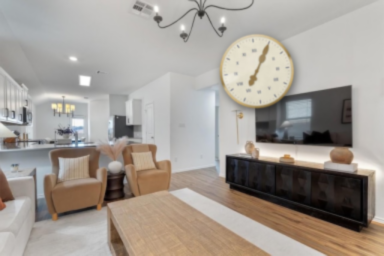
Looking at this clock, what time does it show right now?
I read 7:05
